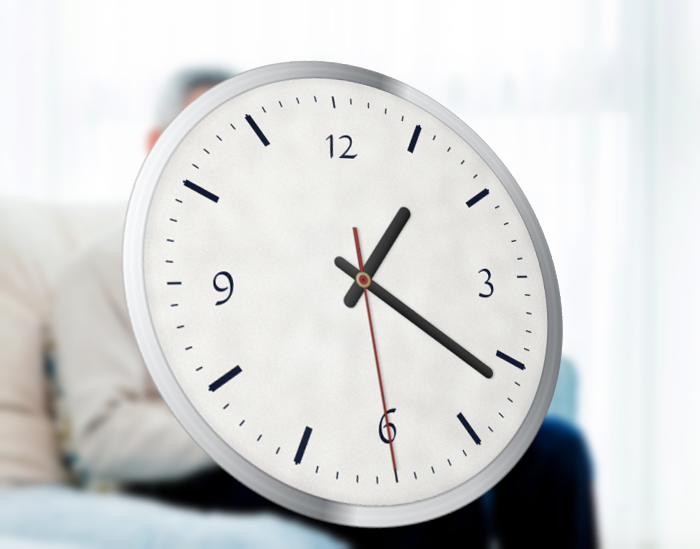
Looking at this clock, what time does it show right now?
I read 1:21:30
